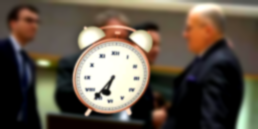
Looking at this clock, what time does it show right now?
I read 6:36
